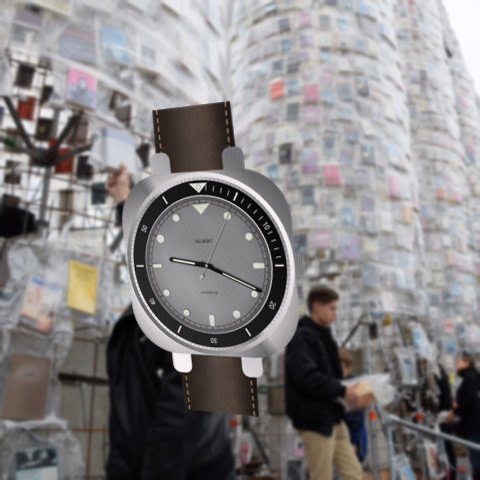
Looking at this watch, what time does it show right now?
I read 9:19:05
